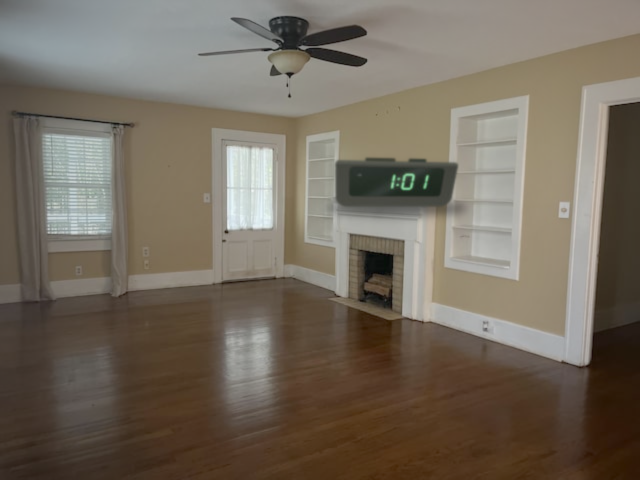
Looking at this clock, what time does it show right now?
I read 1:01
